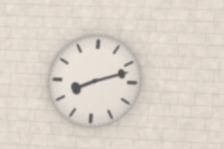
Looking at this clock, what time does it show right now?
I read 8:12
